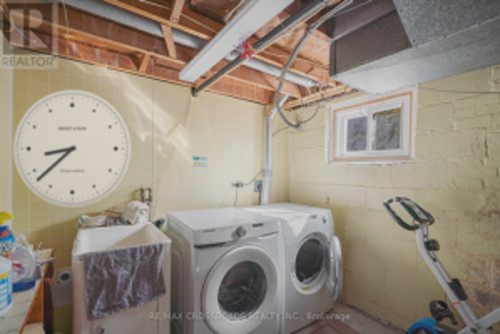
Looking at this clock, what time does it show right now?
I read 8:38
